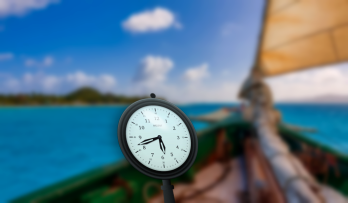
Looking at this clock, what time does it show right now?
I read 5:42
